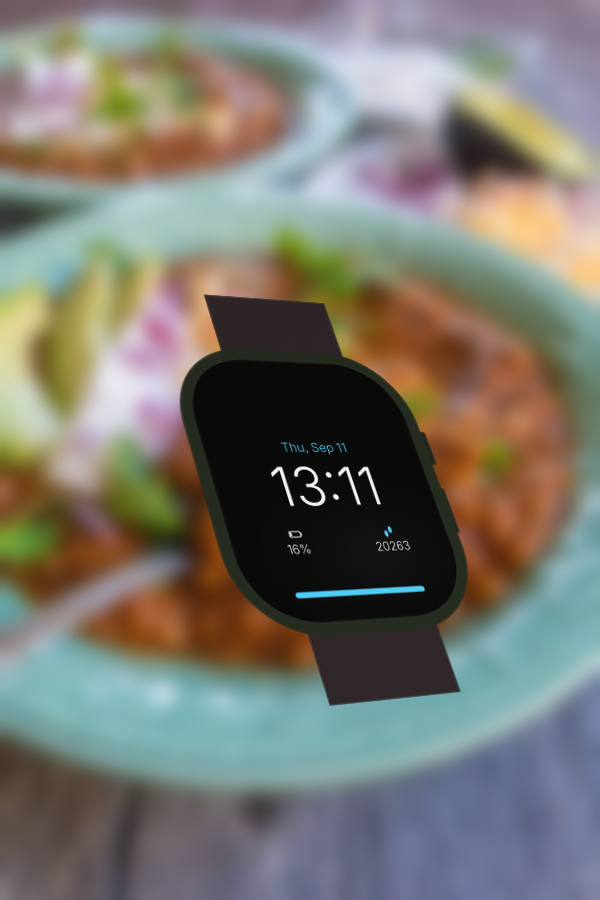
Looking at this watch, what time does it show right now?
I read 13:11
